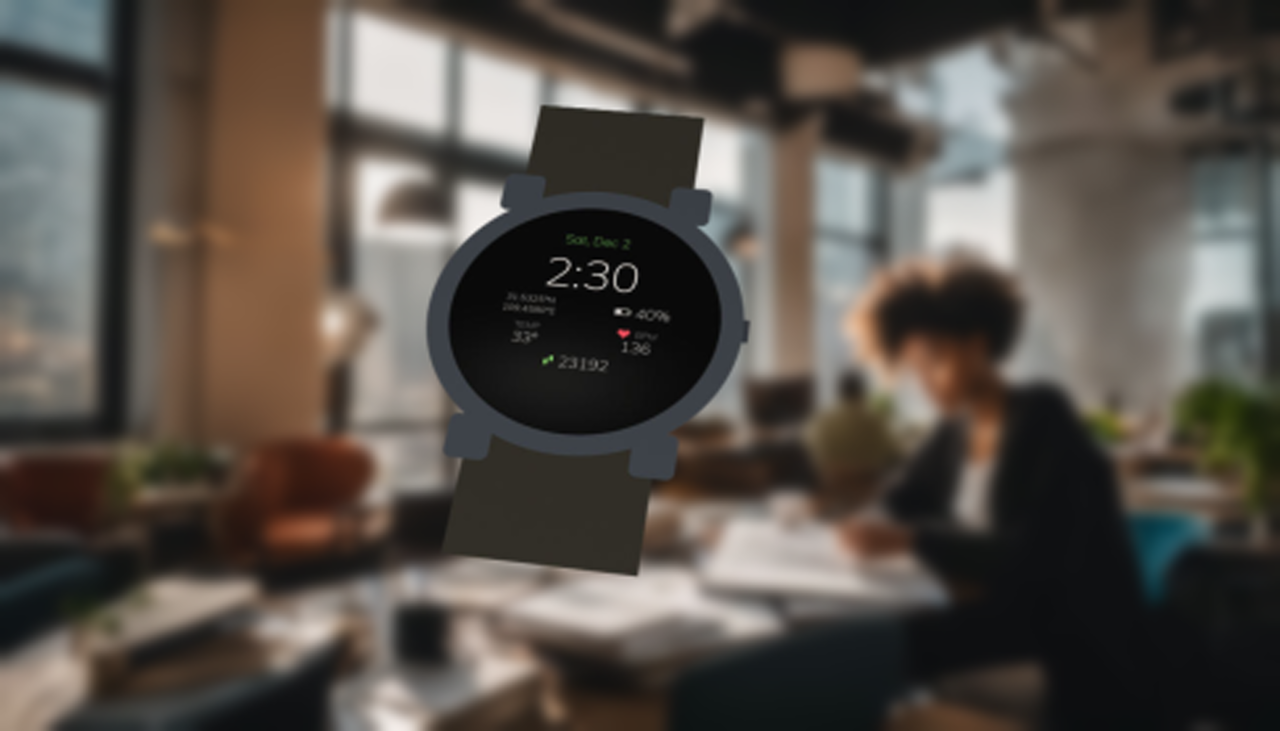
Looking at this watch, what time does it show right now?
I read 2:30
